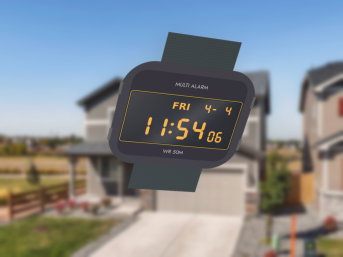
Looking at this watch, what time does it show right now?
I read 11:54:06
